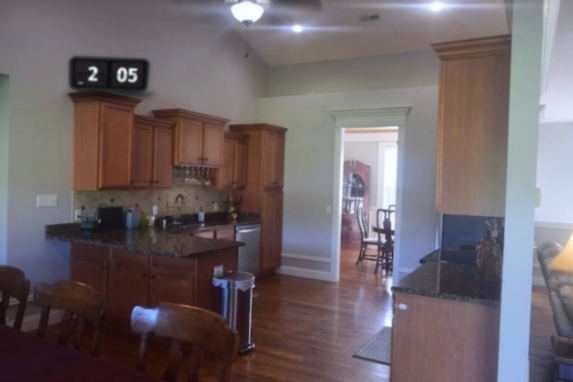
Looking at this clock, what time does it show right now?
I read 2:05
